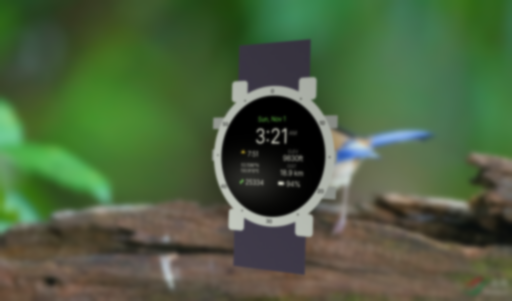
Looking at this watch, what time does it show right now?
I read 3:21
